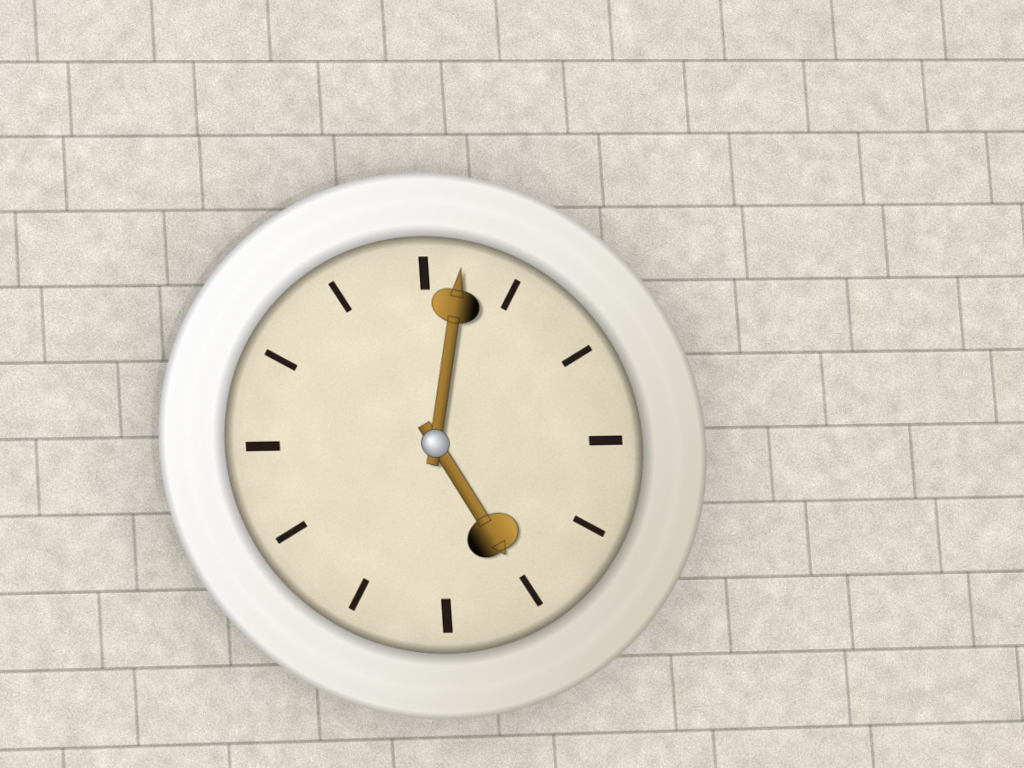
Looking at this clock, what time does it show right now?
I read 5:02
